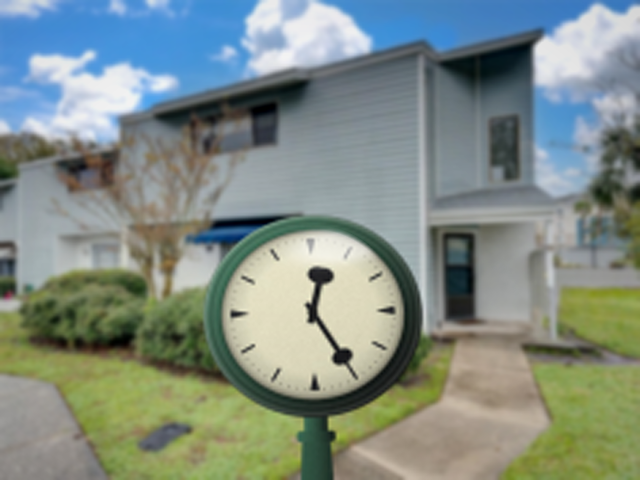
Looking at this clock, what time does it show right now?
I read 12:25
